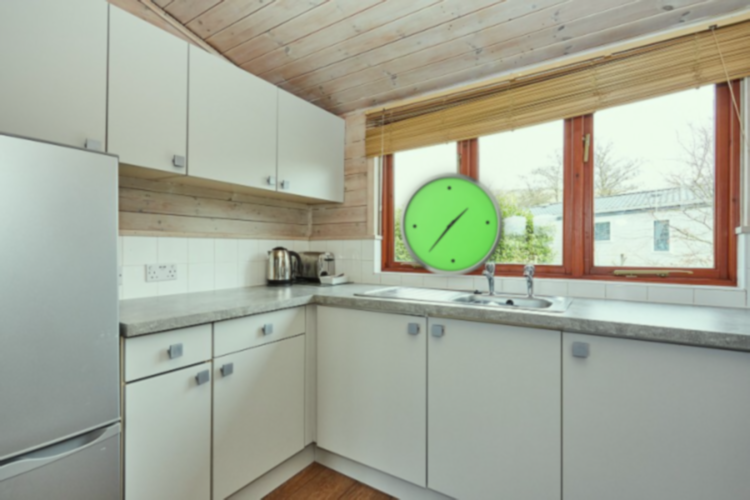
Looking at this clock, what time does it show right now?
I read 1:37
